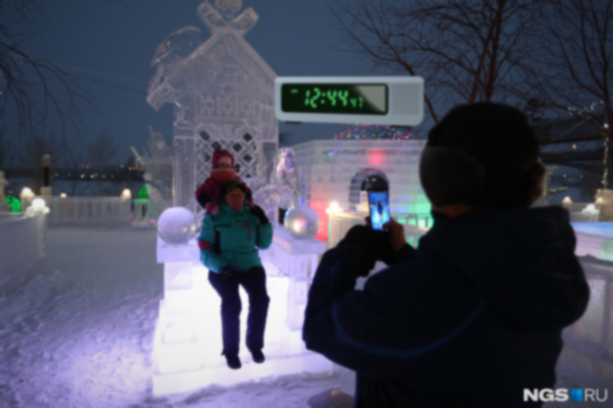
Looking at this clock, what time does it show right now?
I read 12:44
